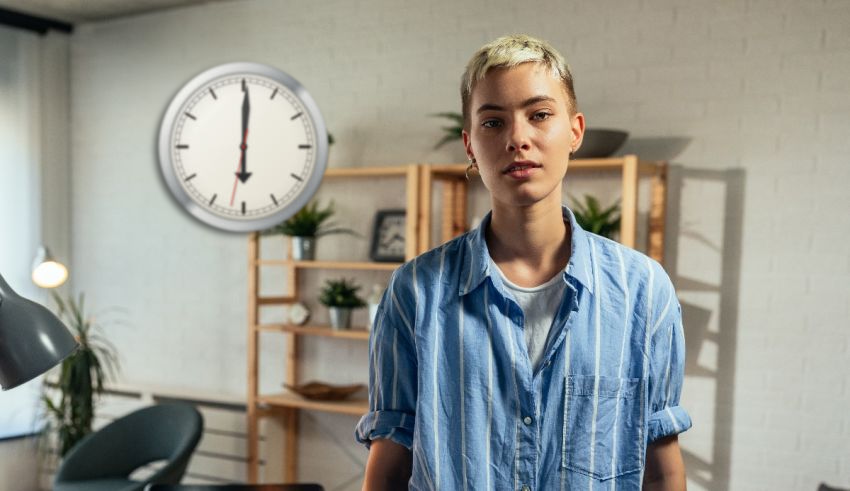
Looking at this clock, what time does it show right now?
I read 6:00:32
